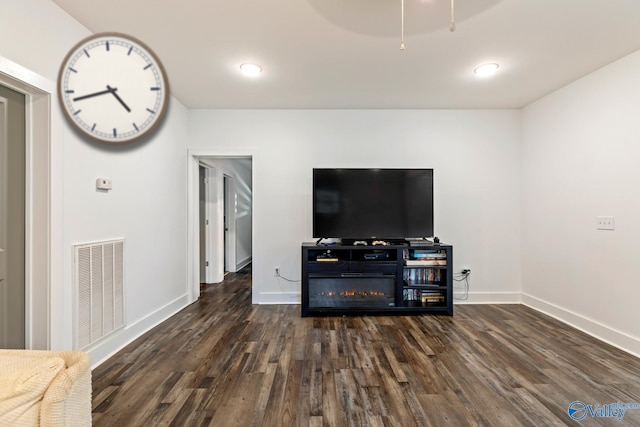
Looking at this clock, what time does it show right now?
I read 4:43
